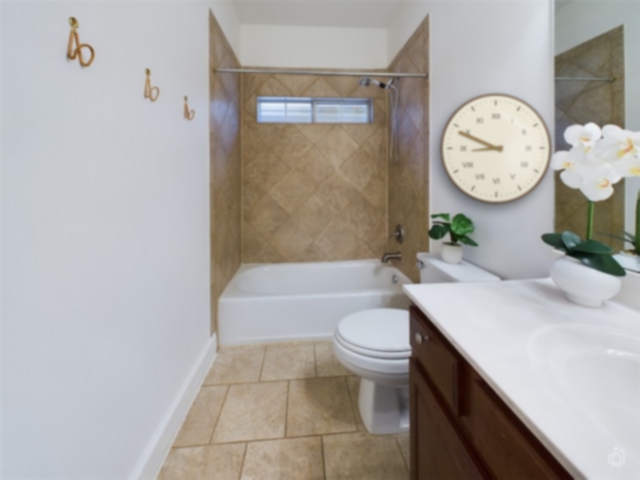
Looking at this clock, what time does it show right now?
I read 8:49
